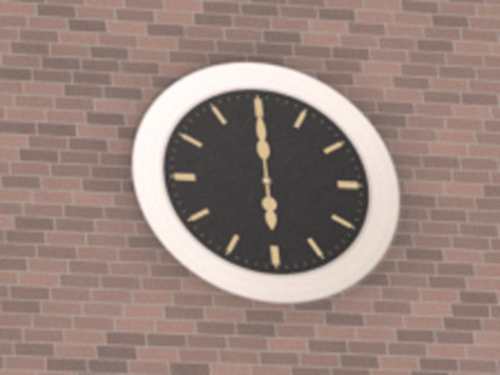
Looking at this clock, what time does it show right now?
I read 6:00
